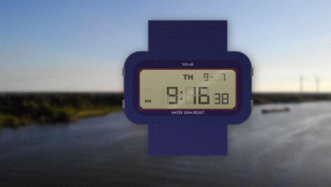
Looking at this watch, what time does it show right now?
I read 9:16:38
